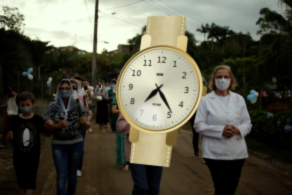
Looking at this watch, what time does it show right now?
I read 7:24
